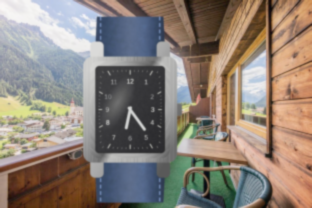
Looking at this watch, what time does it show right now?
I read 6:24
